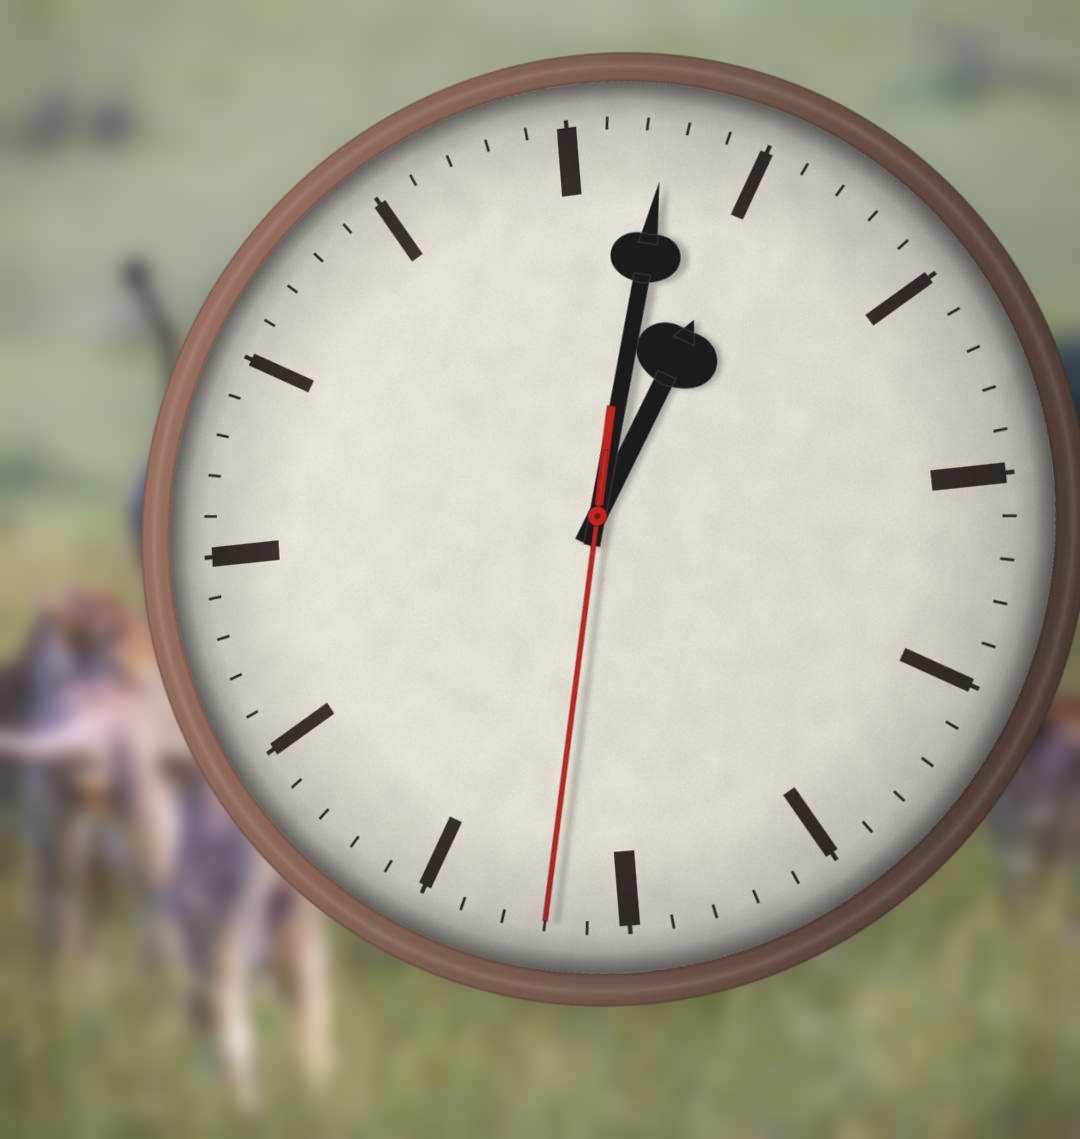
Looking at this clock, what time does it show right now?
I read 1:02:32
